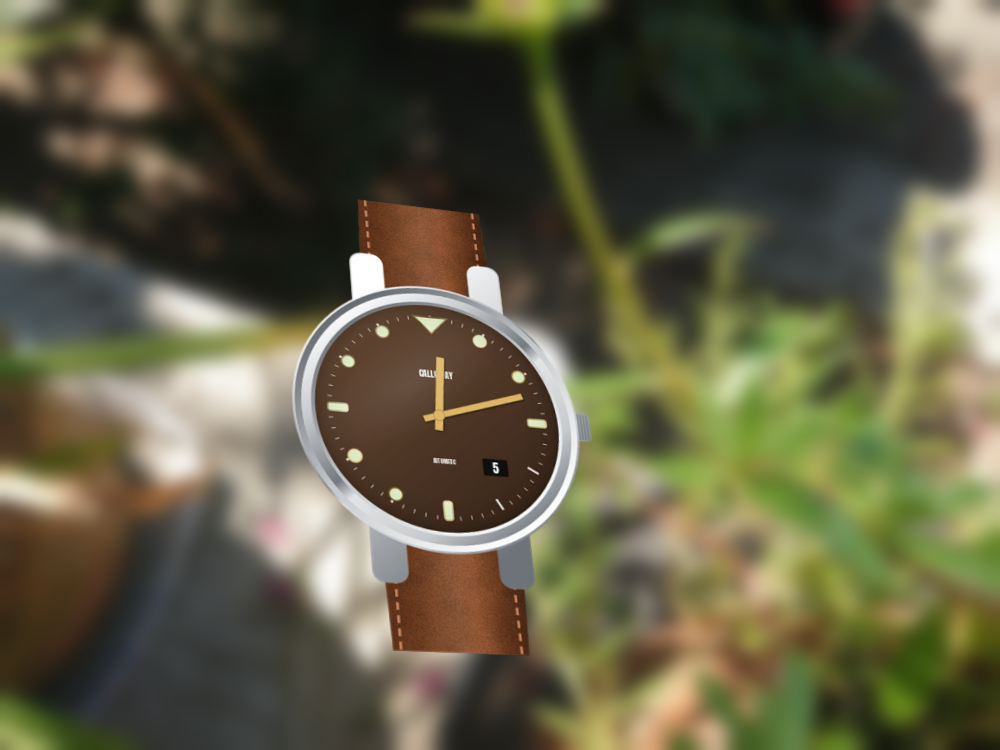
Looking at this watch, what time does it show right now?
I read 12:12
